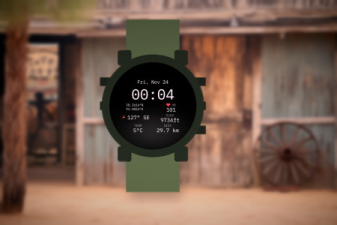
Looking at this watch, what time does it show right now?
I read 0:04
